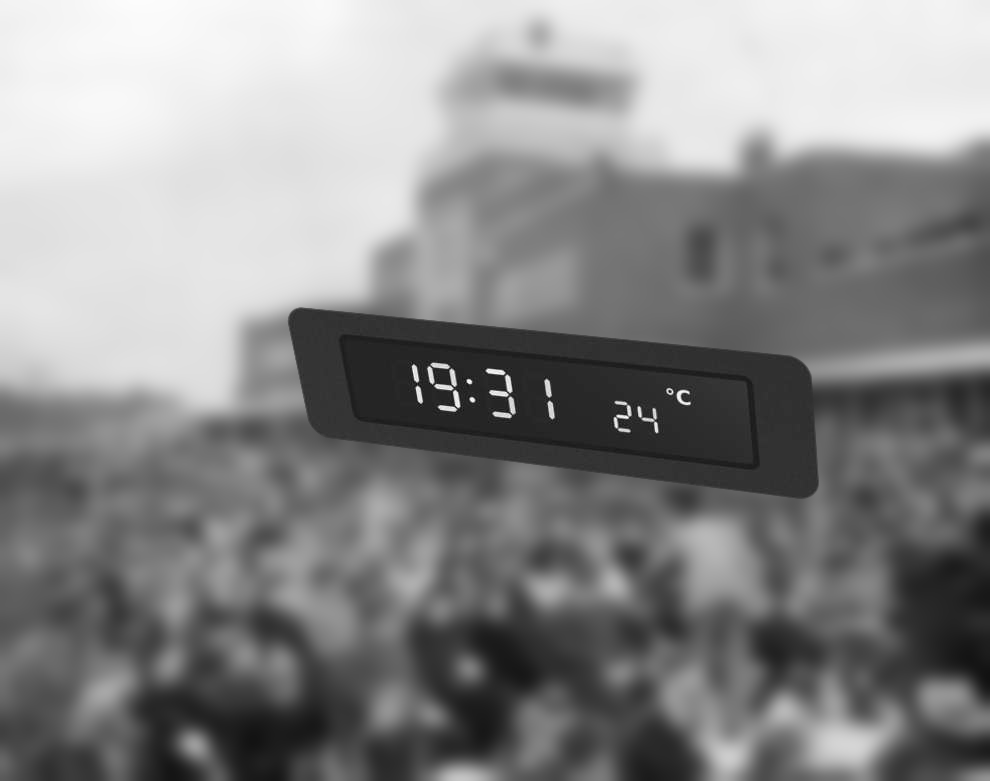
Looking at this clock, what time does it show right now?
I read 19:31
